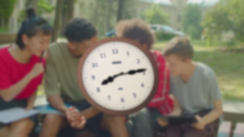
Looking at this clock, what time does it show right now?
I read 8:14
